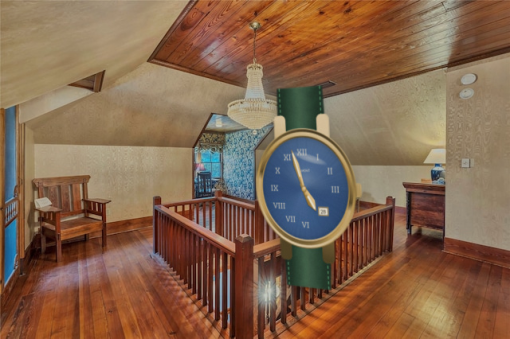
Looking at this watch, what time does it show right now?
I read 4:57
